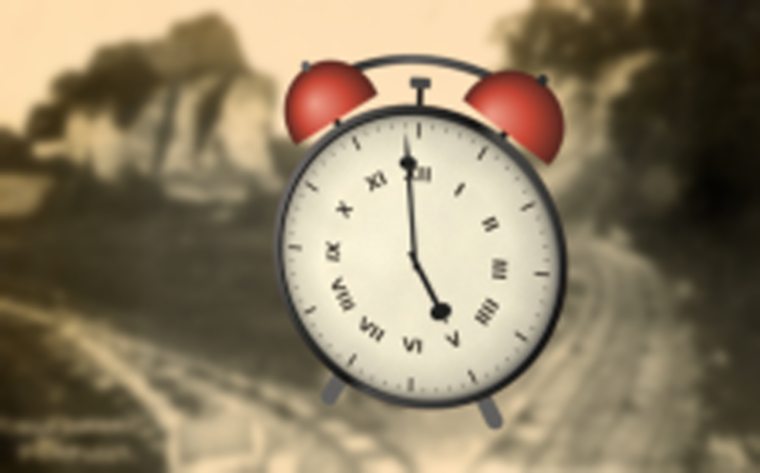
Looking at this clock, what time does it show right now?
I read 4:59
